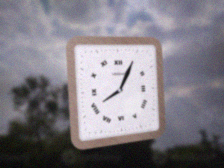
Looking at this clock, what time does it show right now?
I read 8:05
